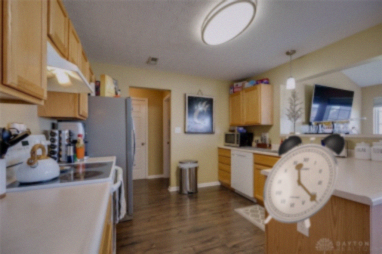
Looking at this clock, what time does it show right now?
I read 11:21
